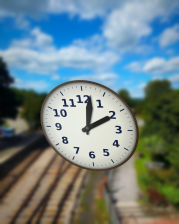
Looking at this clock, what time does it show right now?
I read 2:02
